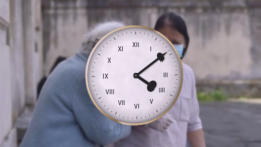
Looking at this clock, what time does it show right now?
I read 4:09
